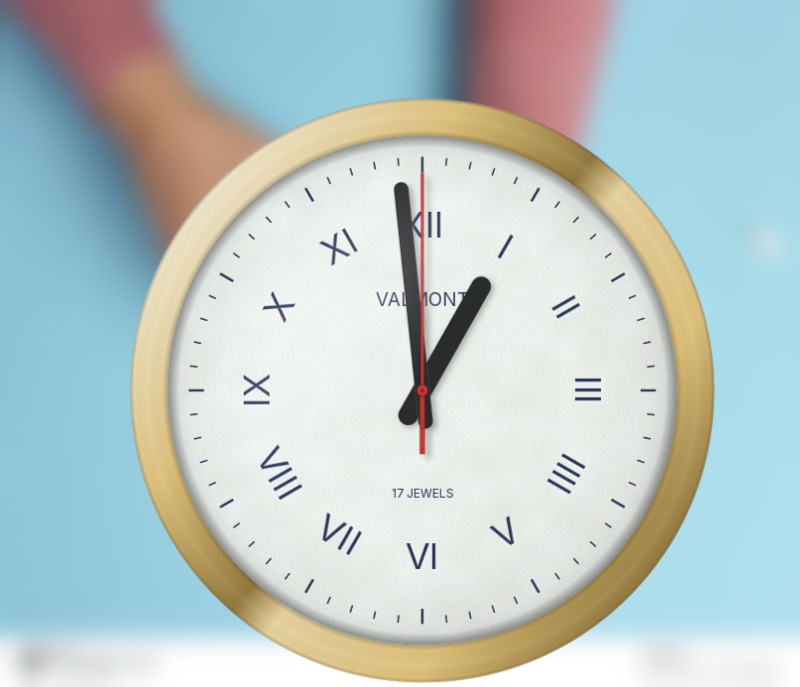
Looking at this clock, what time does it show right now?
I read 12:59:00
